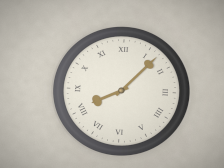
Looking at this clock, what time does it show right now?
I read 8:07
